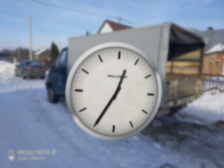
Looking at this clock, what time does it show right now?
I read 12:35
